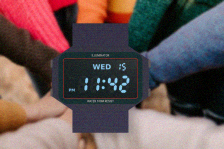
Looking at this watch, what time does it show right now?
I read 11:42
